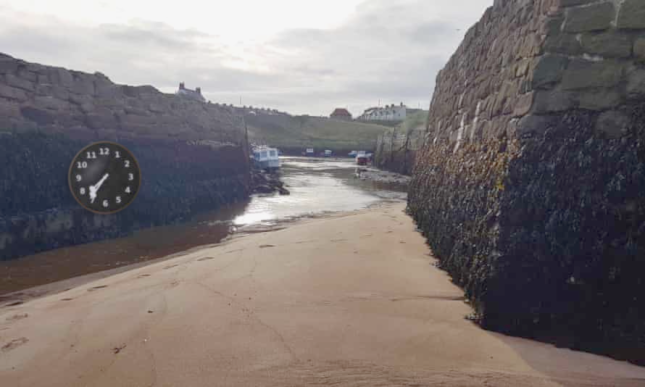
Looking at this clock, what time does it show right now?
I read 7:36
